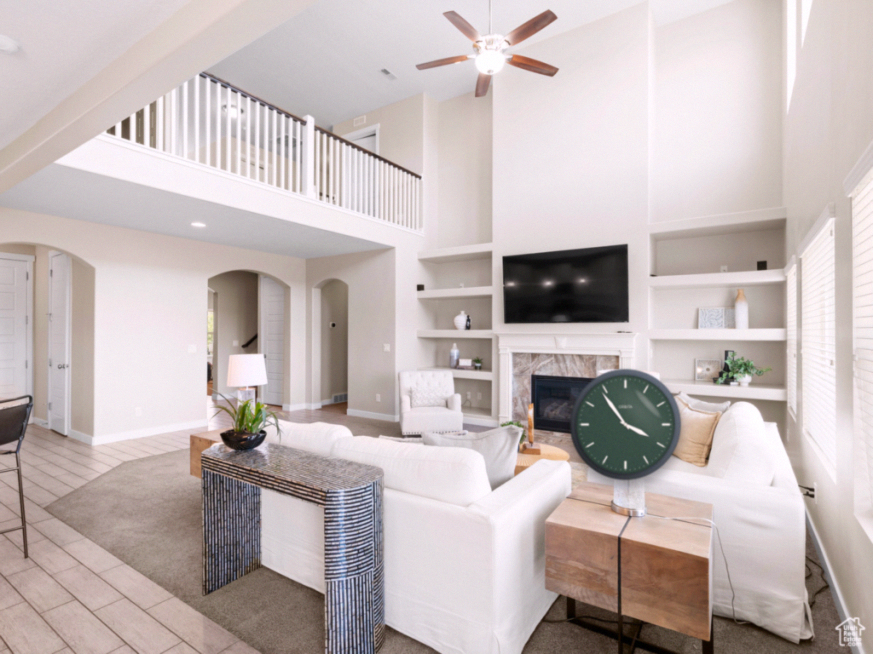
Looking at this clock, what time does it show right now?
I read 3:54
